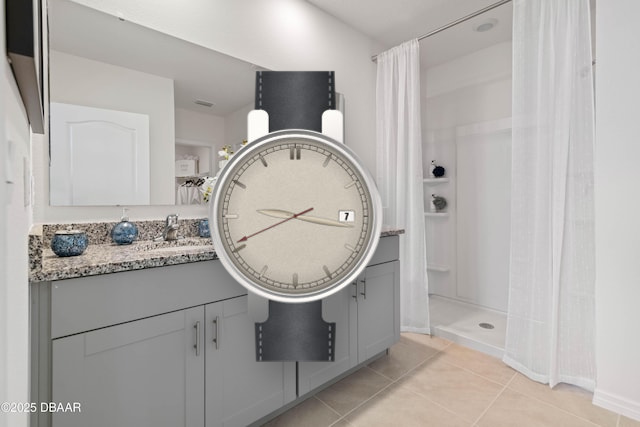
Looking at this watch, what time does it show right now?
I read 9:16:41
